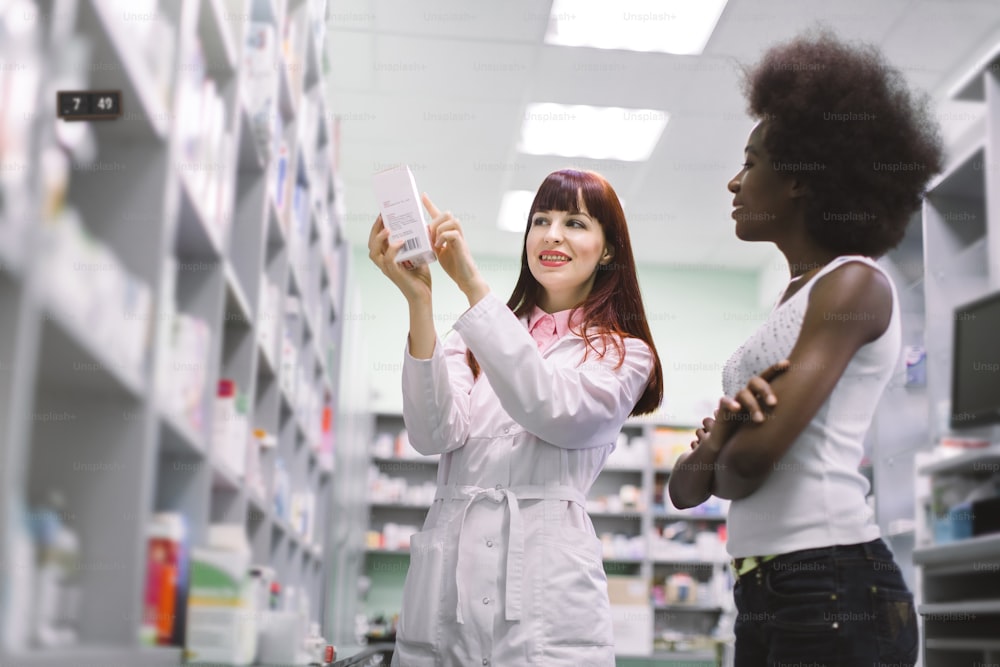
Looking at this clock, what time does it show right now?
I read 7:49
